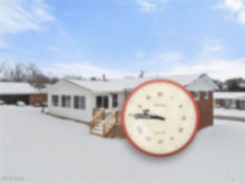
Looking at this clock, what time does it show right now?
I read 9:46
